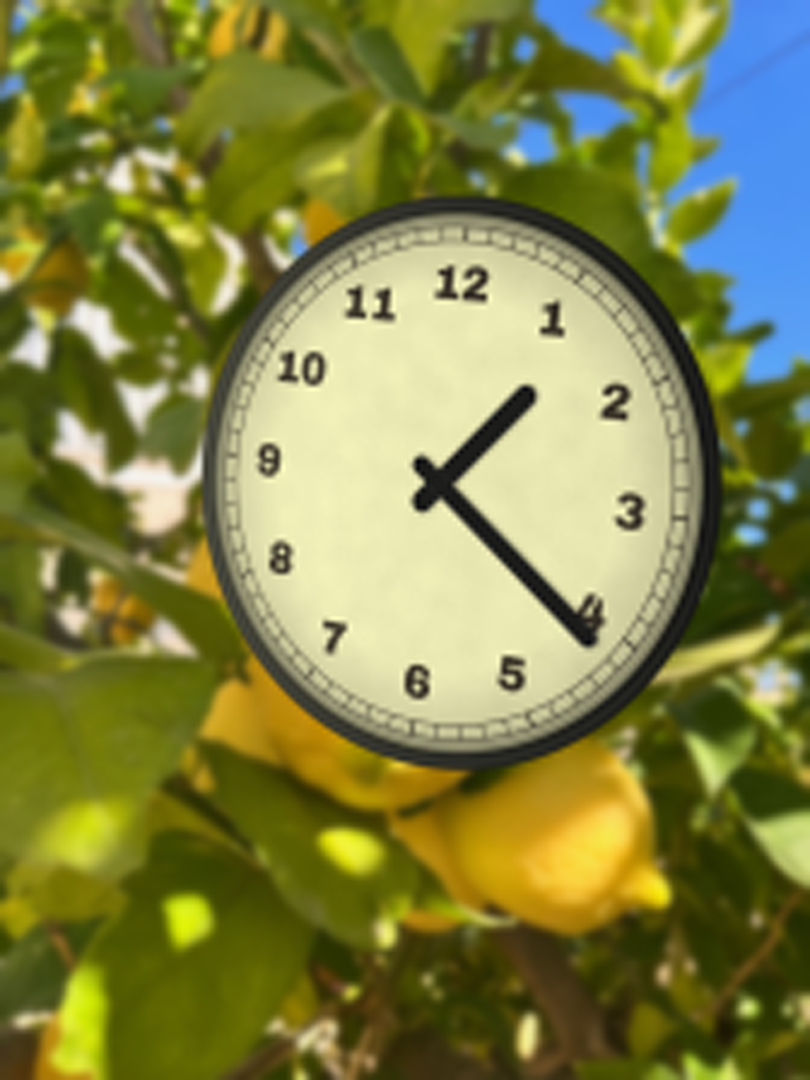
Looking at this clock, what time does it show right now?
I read 1:21
